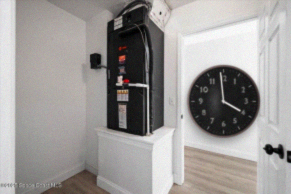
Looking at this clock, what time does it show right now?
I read 3:59
